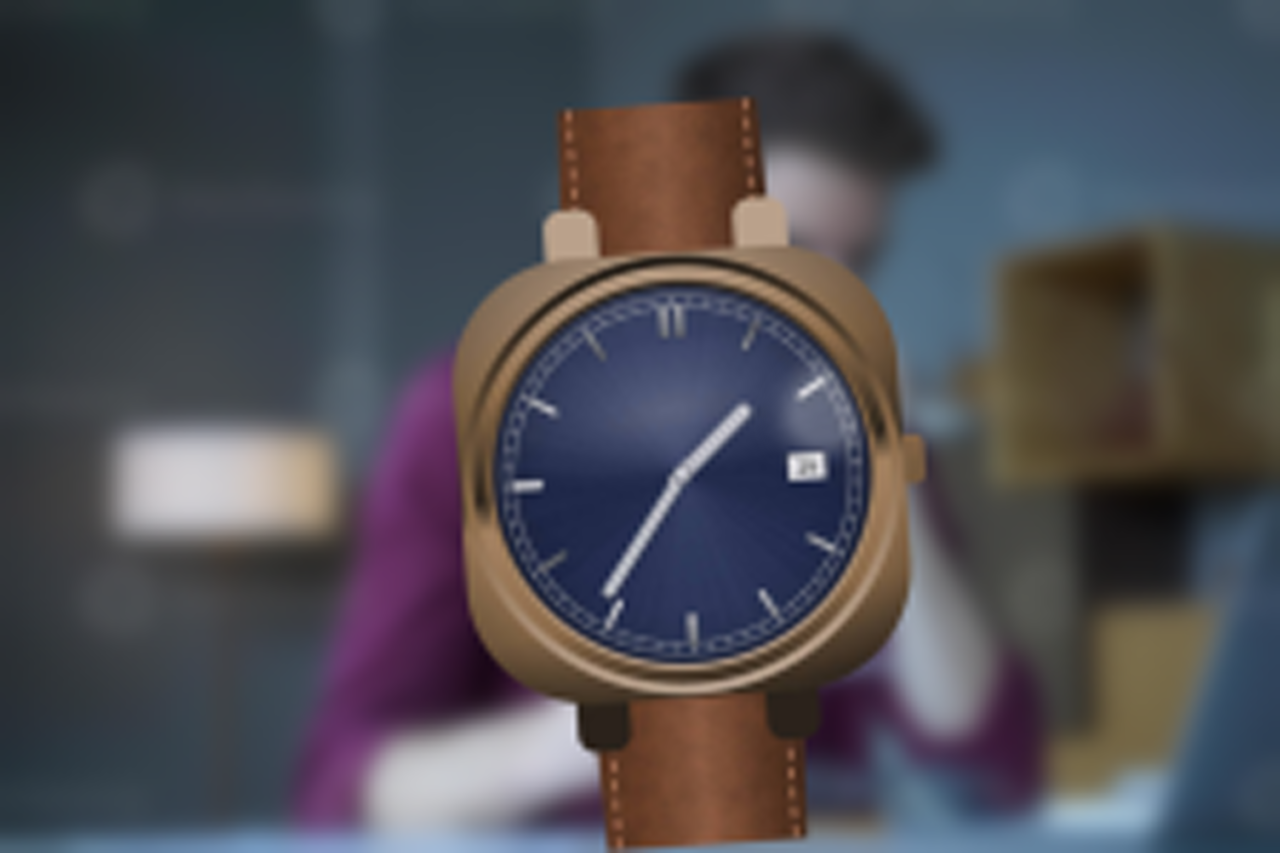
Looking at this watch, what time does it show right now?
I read 1:36
